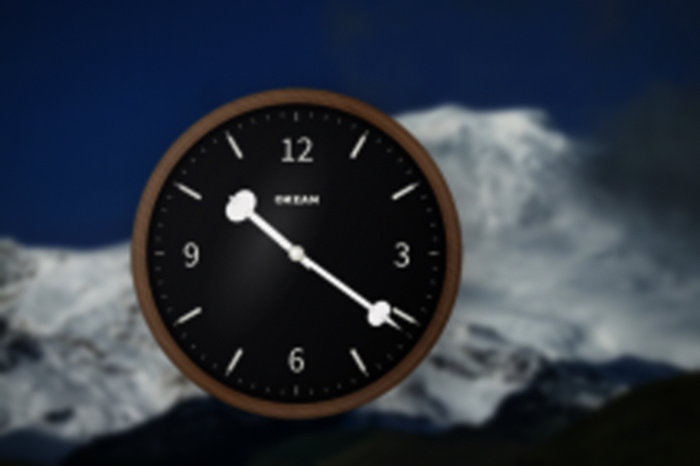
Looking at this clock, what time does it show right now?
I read 10:21
